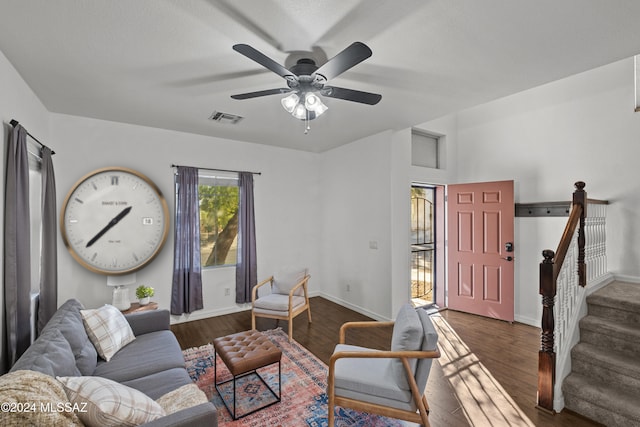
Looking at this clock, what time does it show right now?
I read 1:38
